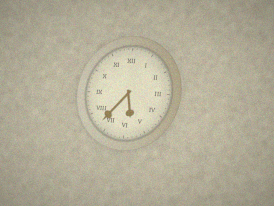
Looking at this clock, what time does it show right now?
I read 5:37
